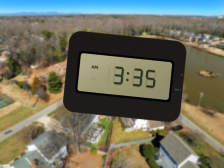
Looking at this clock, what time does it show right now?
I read 3:35
